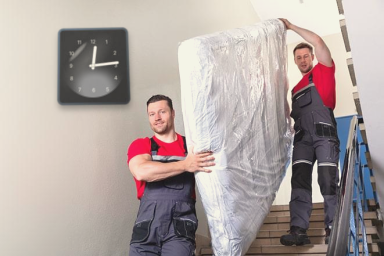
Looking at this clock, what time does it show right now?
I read 12:14
